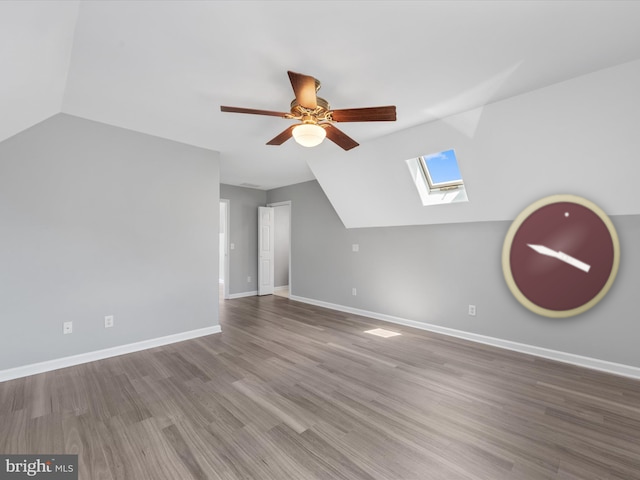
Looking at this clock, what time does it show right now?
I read 3:48
